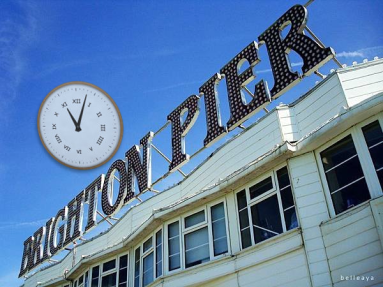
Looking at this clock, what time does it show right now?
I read 11:03
